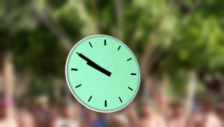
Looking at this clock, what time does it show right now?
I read 9:50
